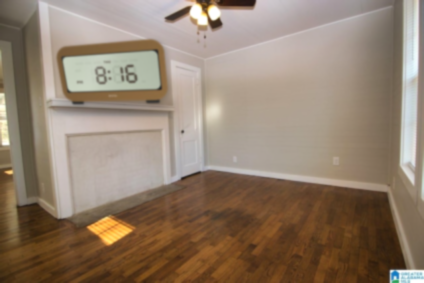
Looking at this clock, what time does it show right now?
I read 8:16
